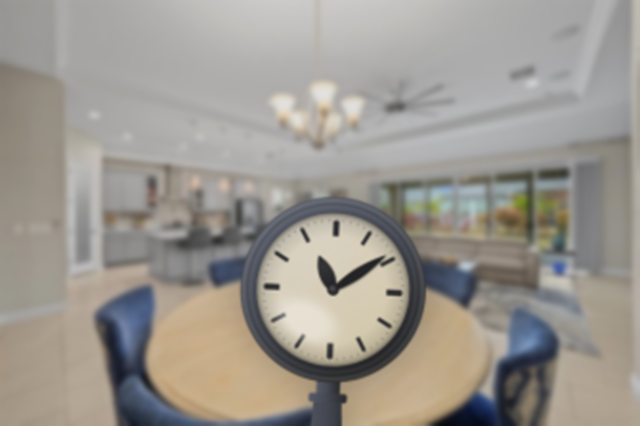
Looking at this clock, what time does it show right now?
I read 11:09
